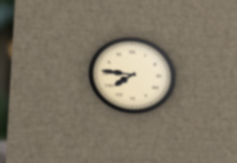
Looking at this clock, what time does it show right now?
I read 7:46
